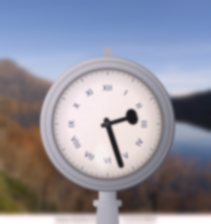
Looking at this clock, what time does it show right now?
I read 2:27
